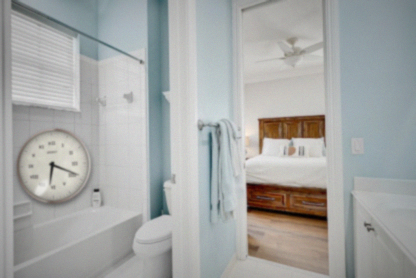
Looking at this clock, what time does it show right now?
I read 6:19
